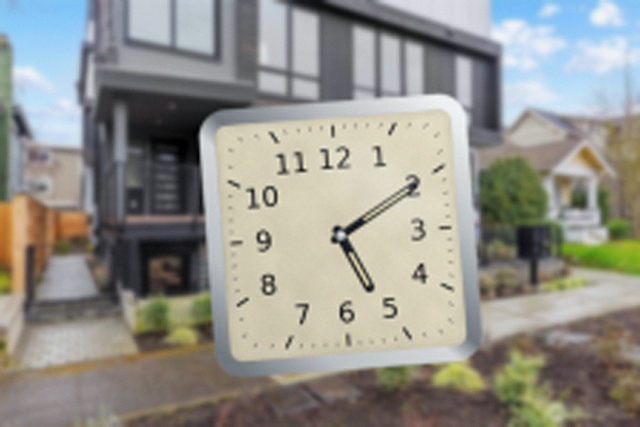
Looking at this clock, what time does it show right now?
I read 5:10
